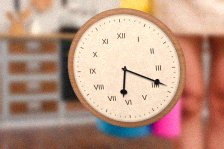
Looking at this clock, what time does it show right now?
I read 6:19
